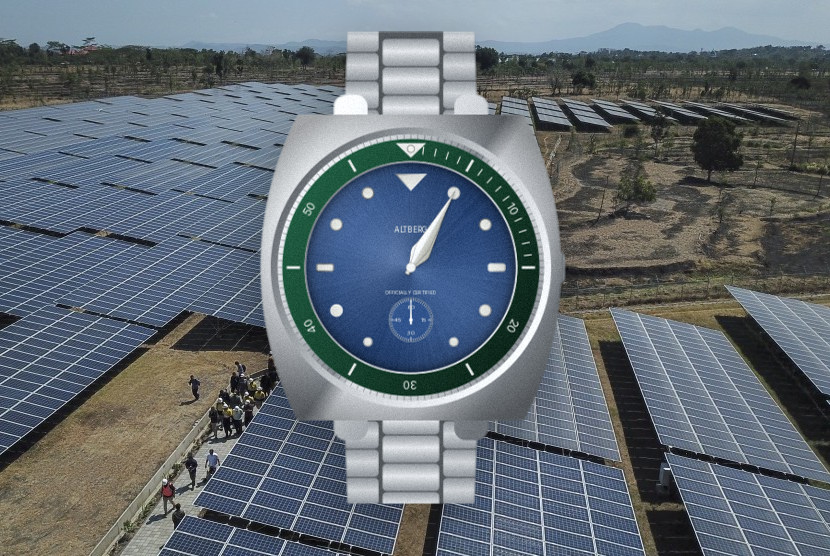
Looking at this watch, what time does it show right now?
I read 1:05
